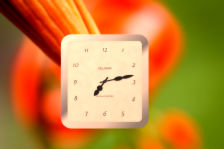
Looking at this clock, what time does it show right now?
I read 7:13
